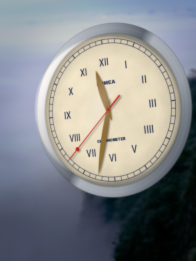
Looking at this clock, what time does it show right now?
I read 11:32:38
